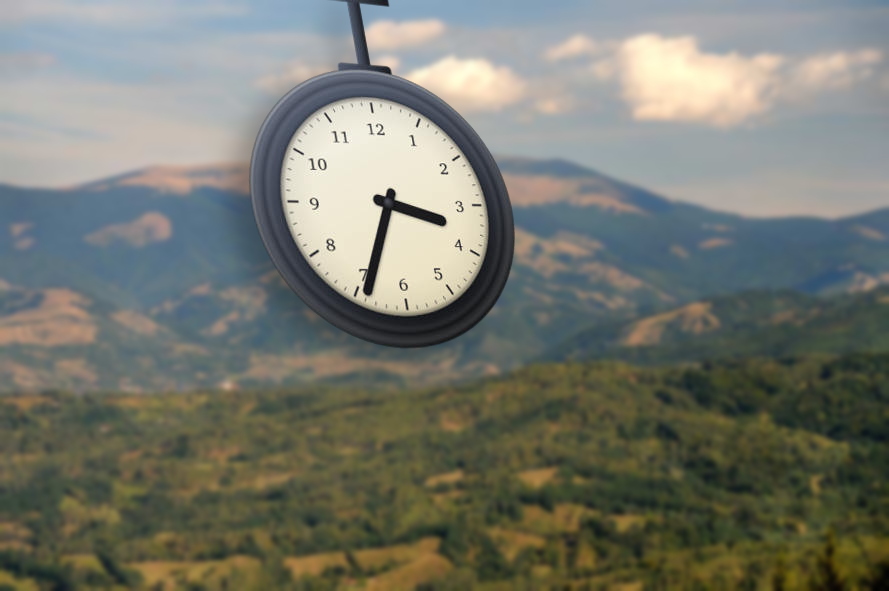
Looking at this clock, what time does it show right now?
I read 3:34
